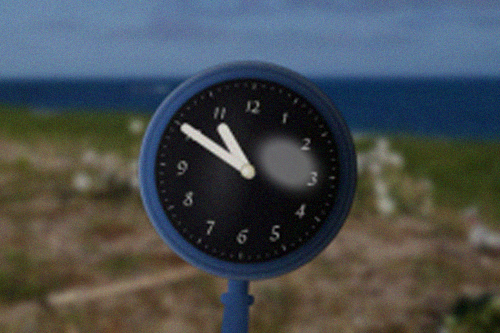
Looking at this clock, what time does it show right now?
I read 10:50
